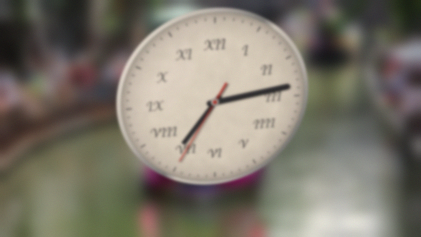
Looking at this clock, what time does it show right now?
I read 7:13:35
